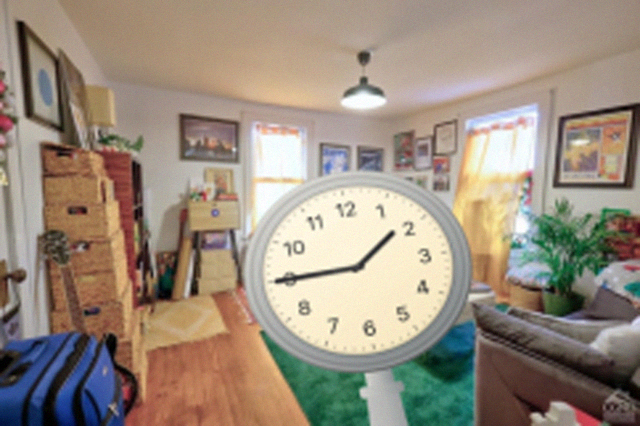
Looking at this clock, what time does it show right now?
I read 1:45
